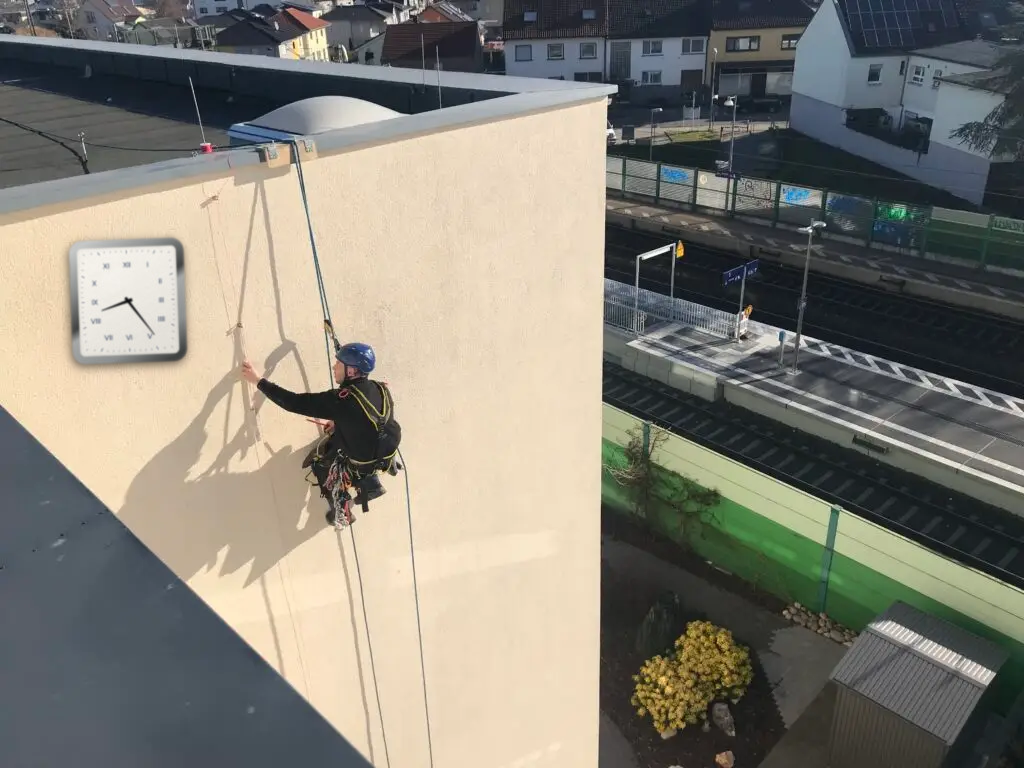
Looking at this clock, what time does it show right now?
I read 8:24
